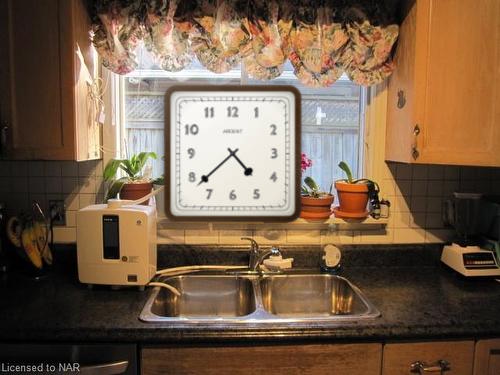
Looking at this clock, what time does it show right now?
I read 4:38
